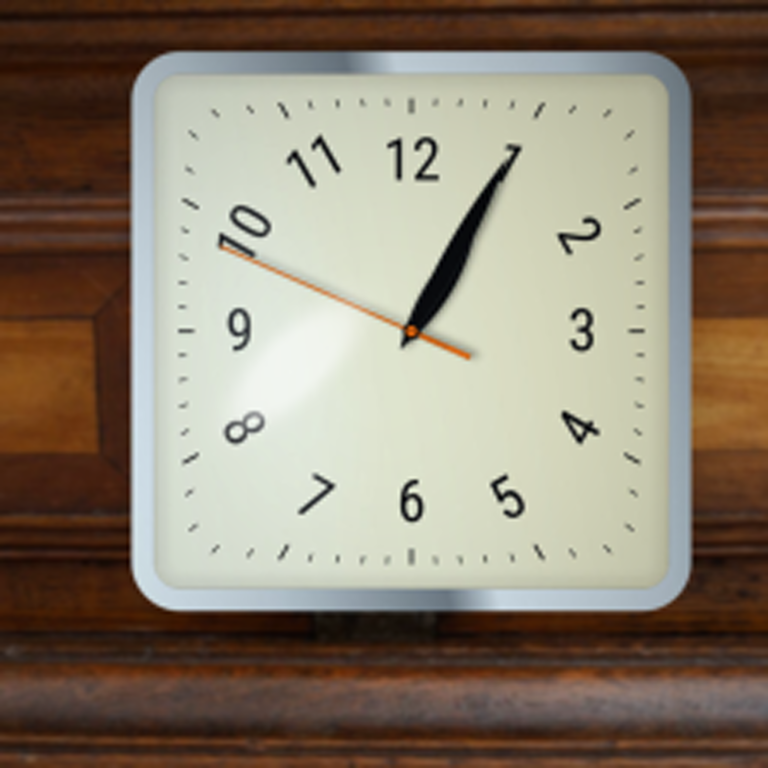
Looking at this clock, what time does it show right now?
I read 1:04:49
